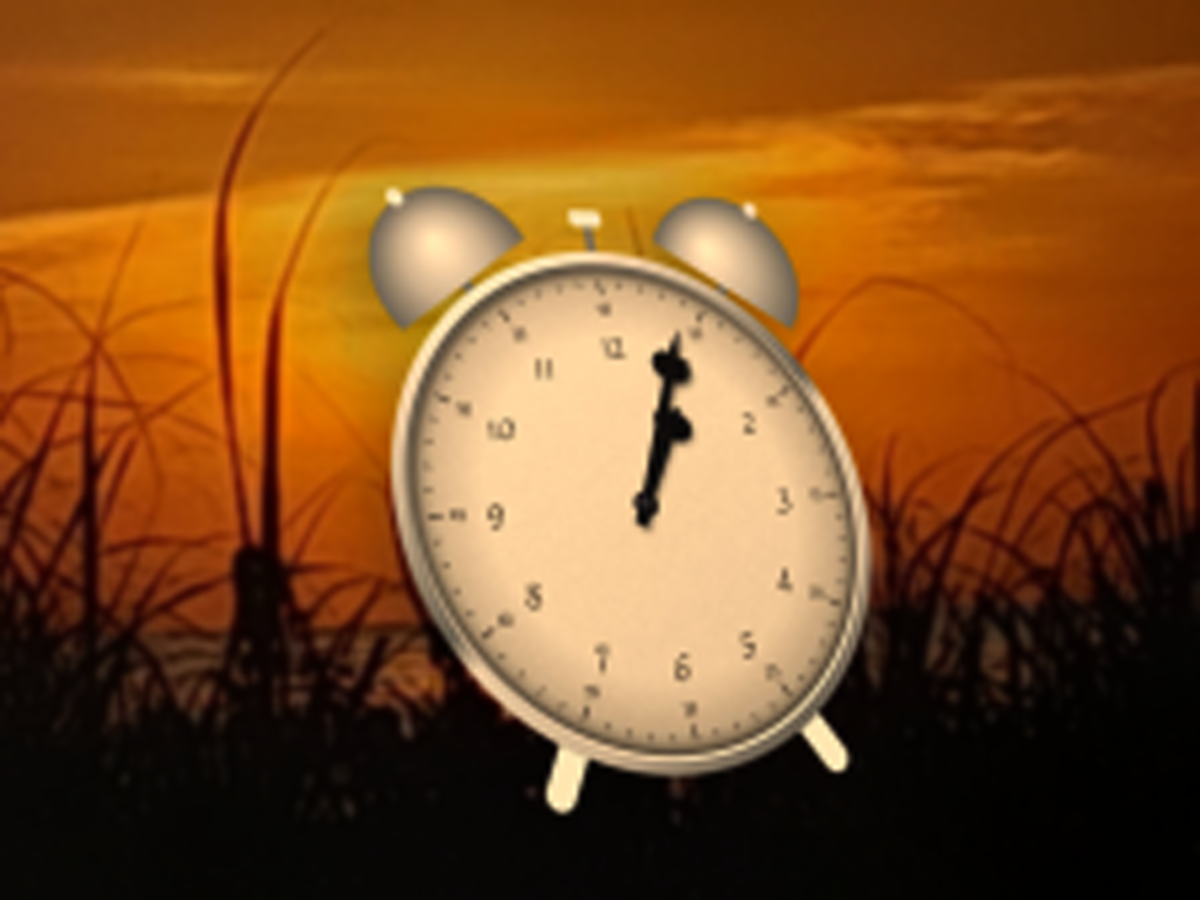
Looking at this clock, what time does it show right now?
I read 1:04
